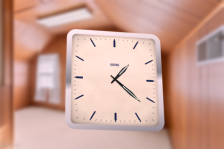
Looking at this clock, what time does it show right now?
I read 1:22
